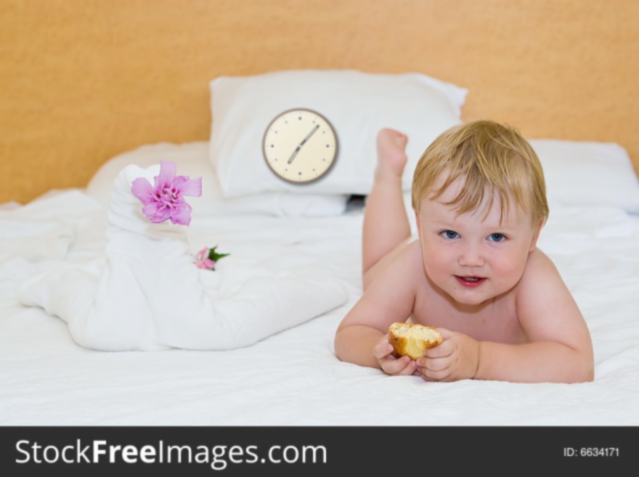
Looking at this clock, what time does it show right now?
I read 7:07
